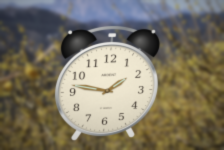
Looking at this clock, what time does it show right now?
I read 1:47
